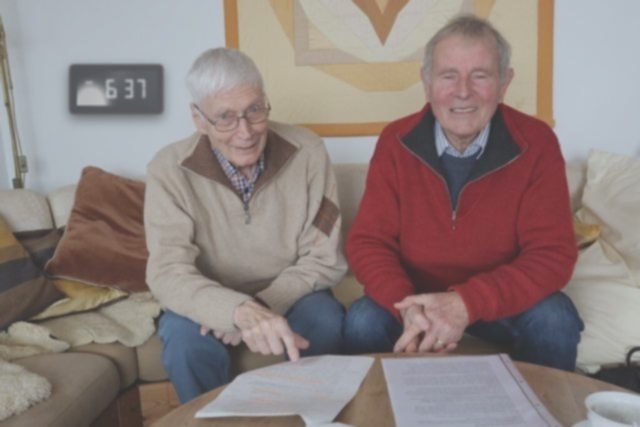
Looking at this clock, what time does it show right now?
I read 6:37
